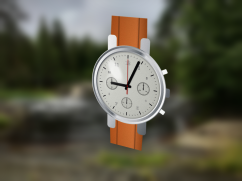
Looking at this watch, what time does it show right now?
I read 9:04
